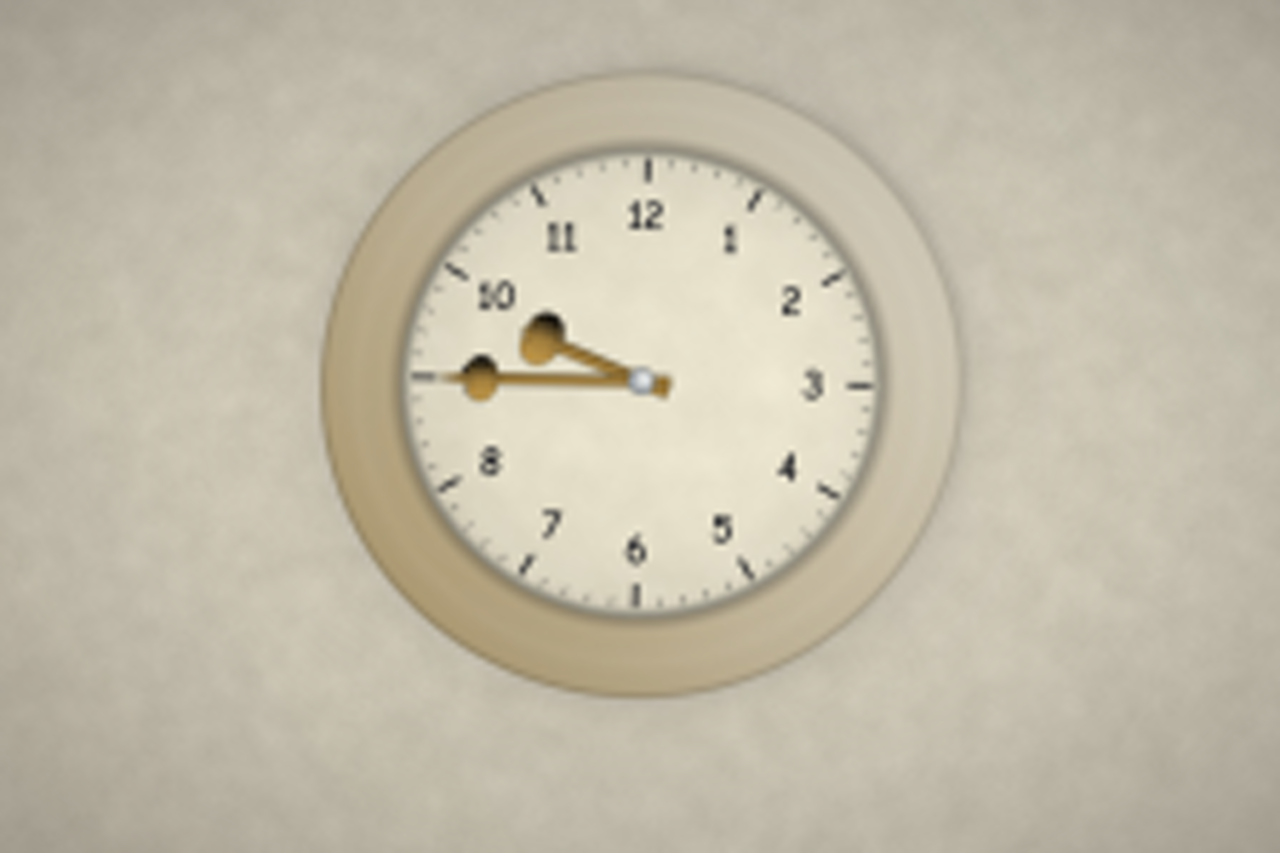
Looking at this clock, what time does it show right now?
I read 9:45
